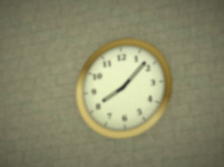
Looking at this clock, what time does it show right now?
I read 8:08
